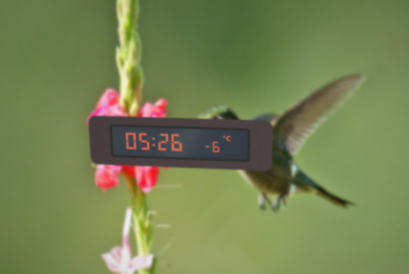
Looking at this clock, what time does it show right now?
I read 5:26
